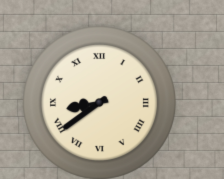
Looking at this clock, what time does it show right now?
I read 8:39
